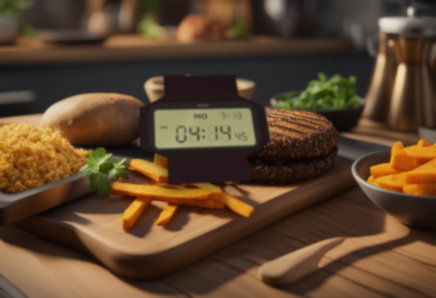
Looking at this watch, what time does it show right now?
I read 4:14
